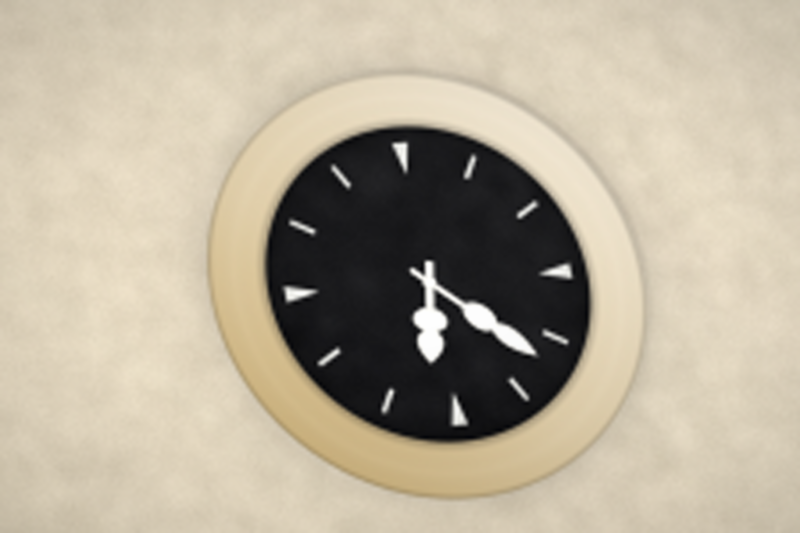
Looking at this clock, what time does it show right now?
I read 6:22
